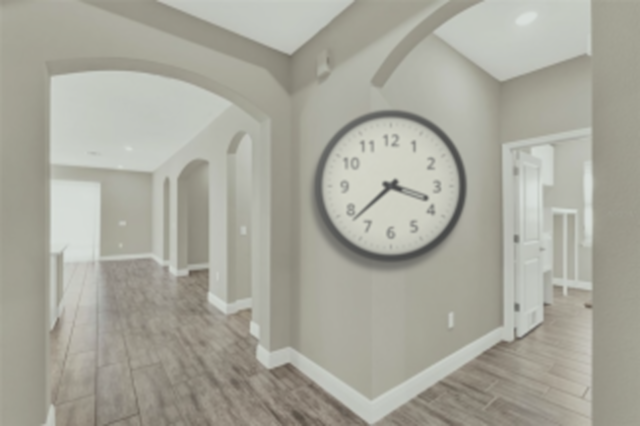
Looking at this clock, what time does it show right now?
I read 3:38
